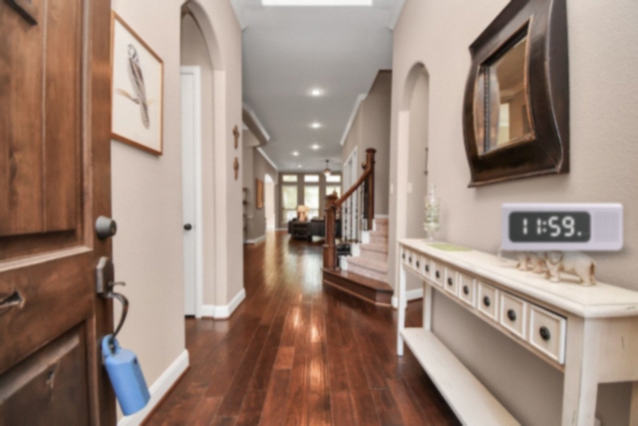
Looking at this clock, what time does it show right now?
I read 11:59
